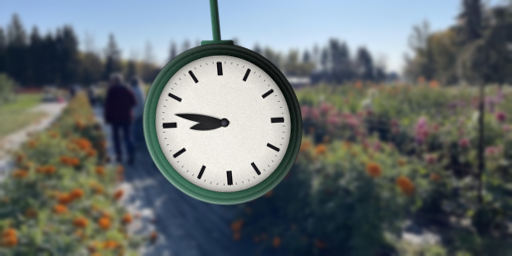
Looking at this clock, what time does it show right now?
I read 8:47
